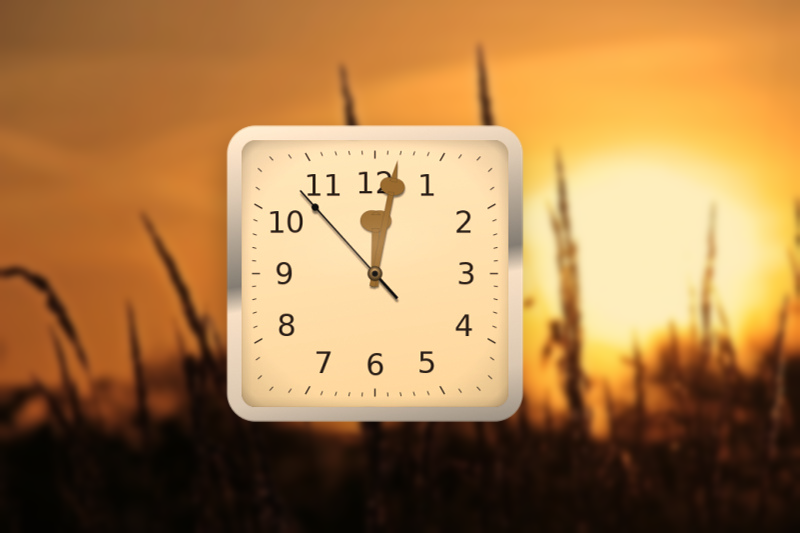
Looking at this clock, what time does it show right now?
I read 12:01:53
